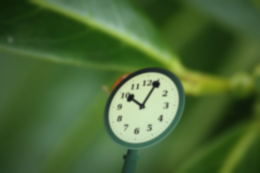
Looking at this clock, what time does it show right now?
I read 10:04
